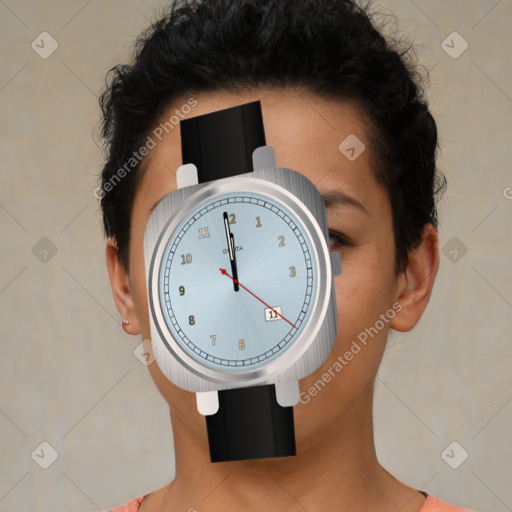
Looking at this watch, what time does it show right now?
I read 11:59:22
